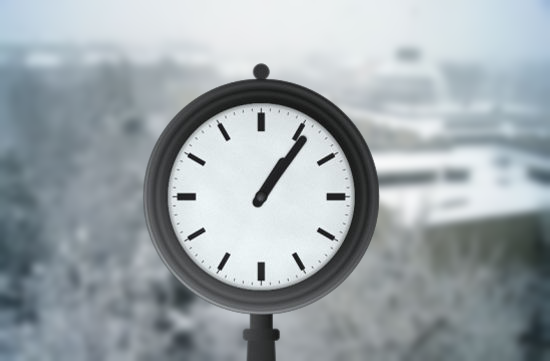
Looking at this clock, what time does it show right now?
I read 1:06
